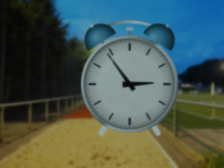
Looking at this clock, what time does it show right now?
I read 2:54
